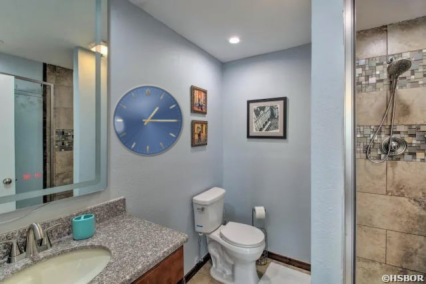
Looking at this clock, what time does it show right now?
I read 1:15
